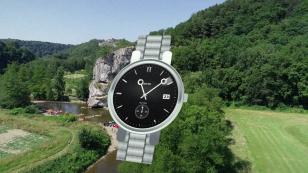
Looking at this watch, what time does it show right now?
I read 11:08
